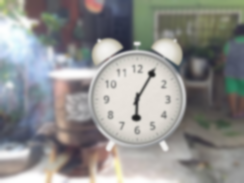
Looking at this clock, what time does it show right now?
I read 6:05
